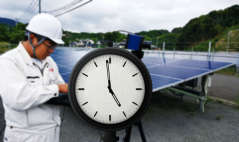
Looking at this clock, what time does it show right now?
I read 4:59
